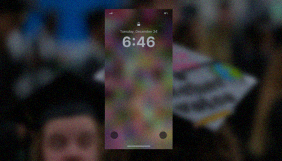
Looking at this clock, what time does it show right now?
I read 6:46
